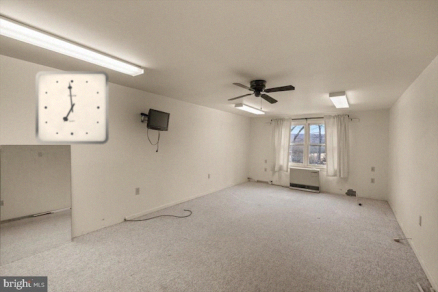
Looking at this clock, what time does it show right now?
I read 6:59
